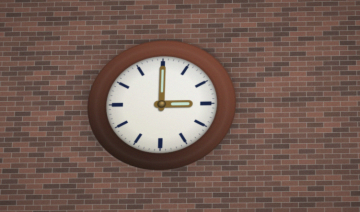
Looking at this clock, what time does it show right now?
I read 3:00
